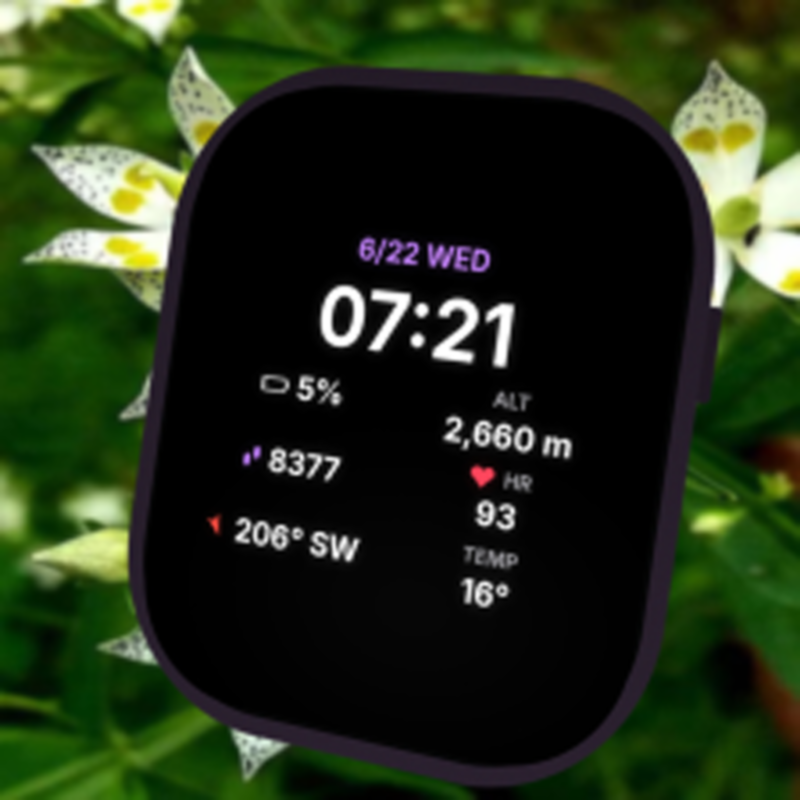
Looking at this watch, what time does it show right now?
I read 7:21
